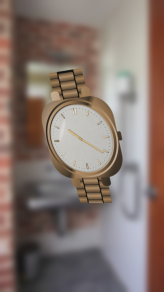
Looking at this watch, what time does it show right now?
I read 10:21
